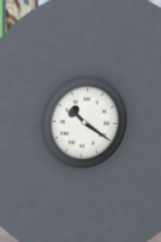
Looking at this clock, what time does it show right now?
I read 10:20
